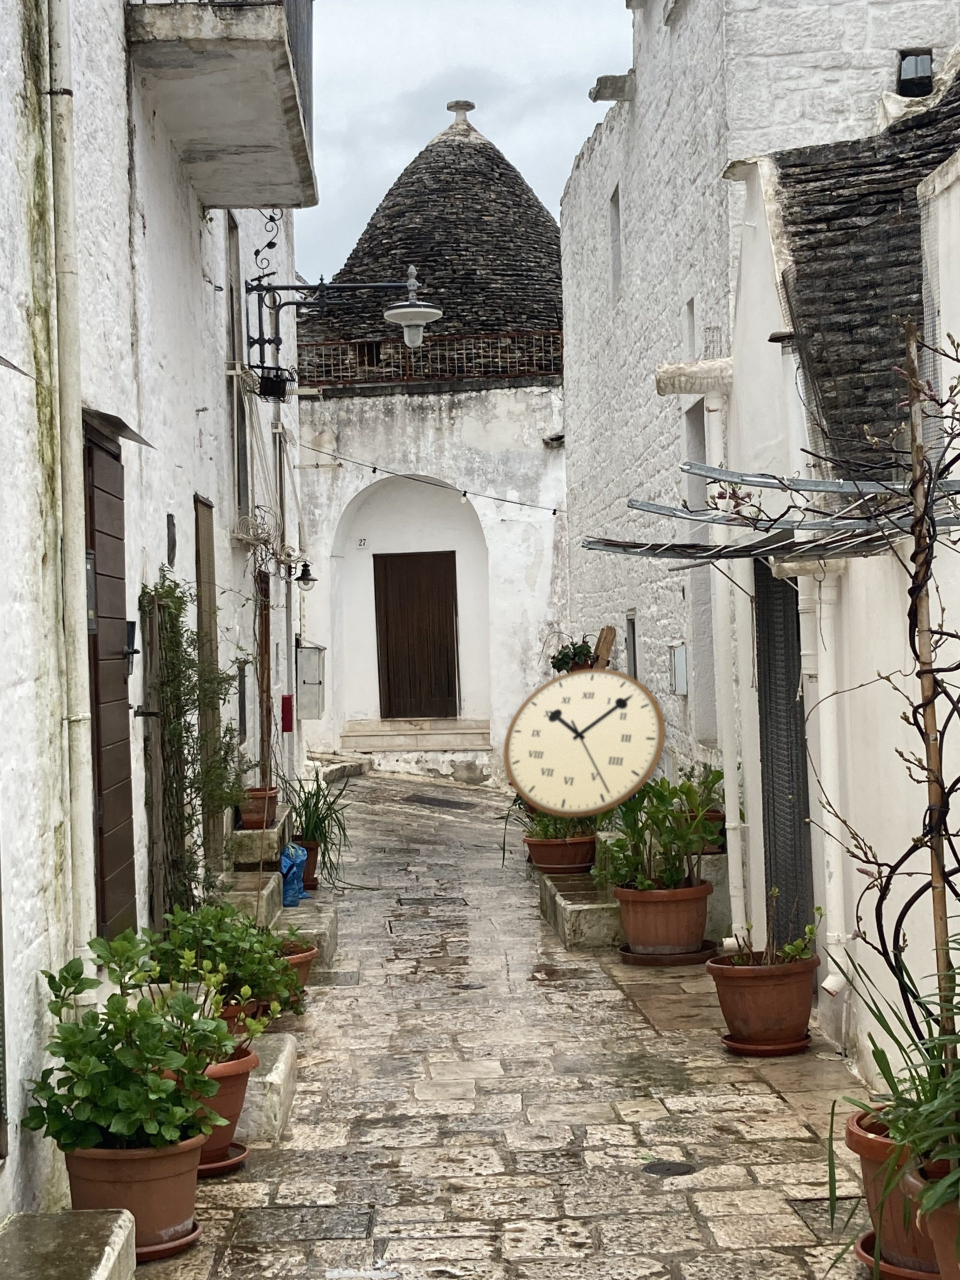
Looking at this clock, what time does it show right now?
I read 10:07:24
